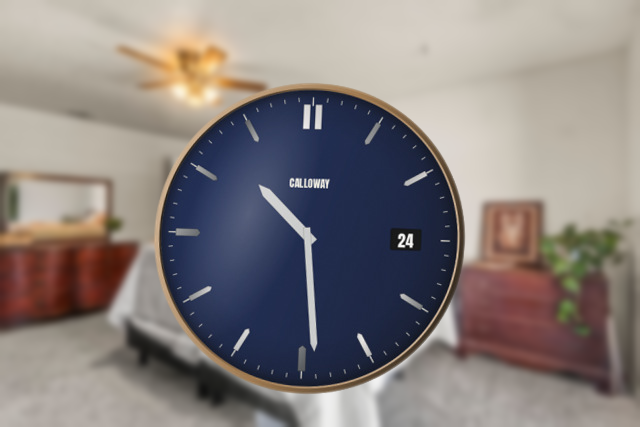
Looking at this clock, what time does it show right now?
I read 10:29
